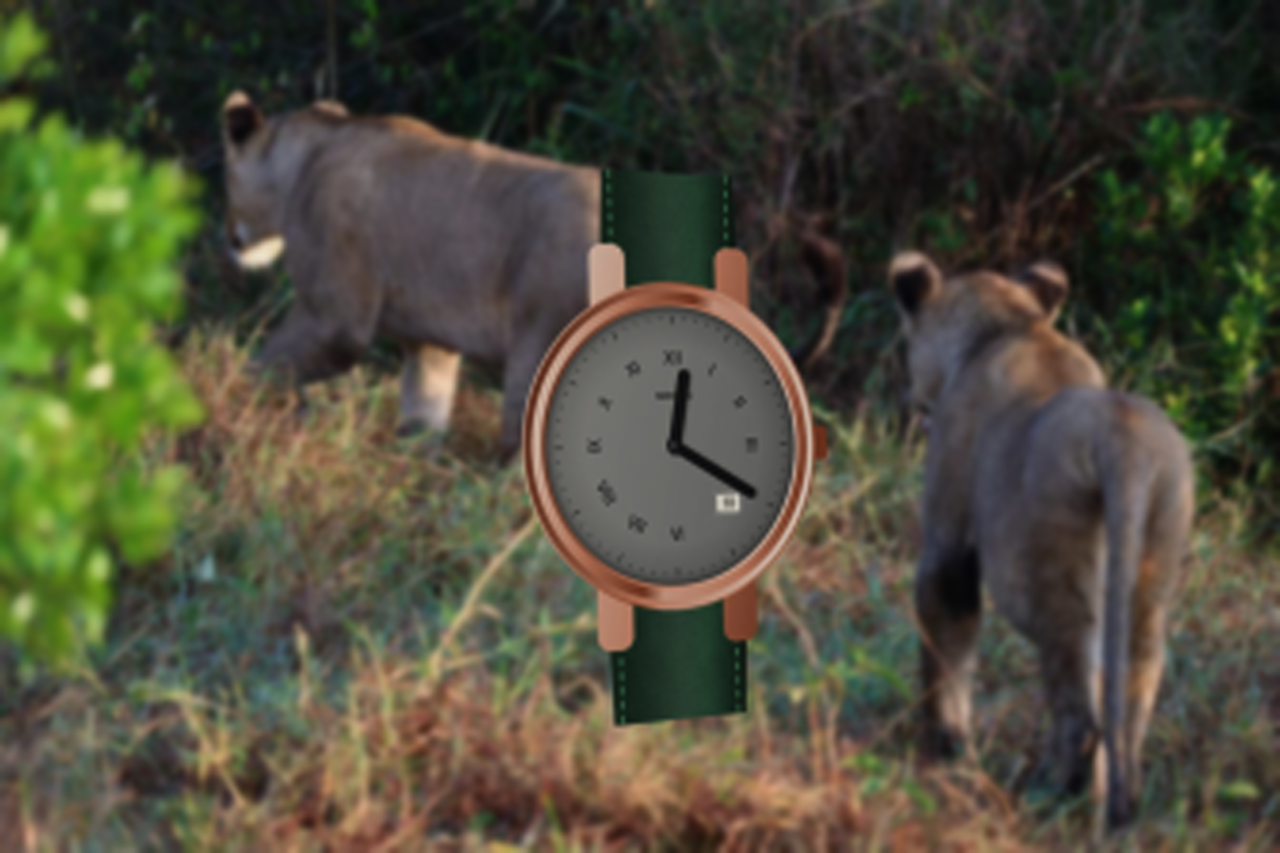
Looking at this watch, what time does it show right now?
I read 12:20
